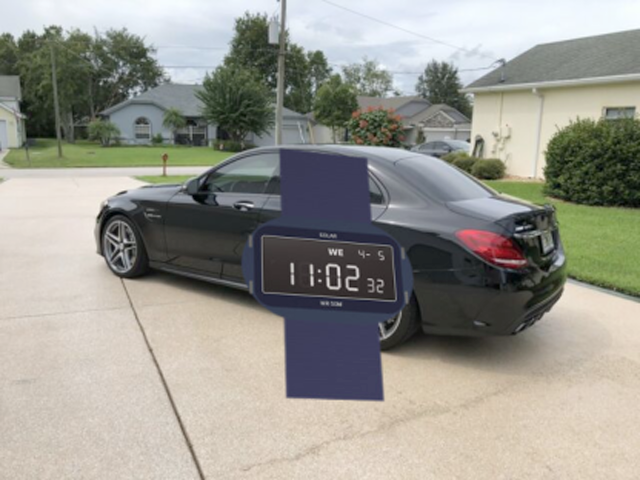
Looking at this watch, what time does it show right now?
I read 11:02:32
